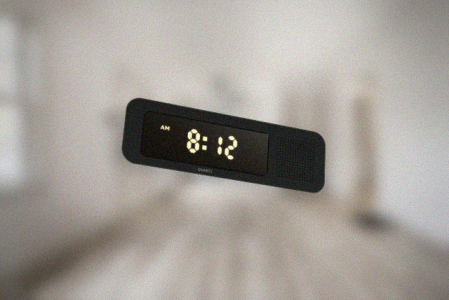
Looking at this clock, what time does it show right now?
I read 8:12
